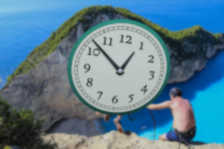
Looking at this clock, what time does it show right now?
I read 12:52
